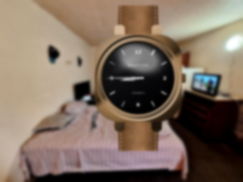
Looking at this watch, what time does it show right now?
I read 8:45
